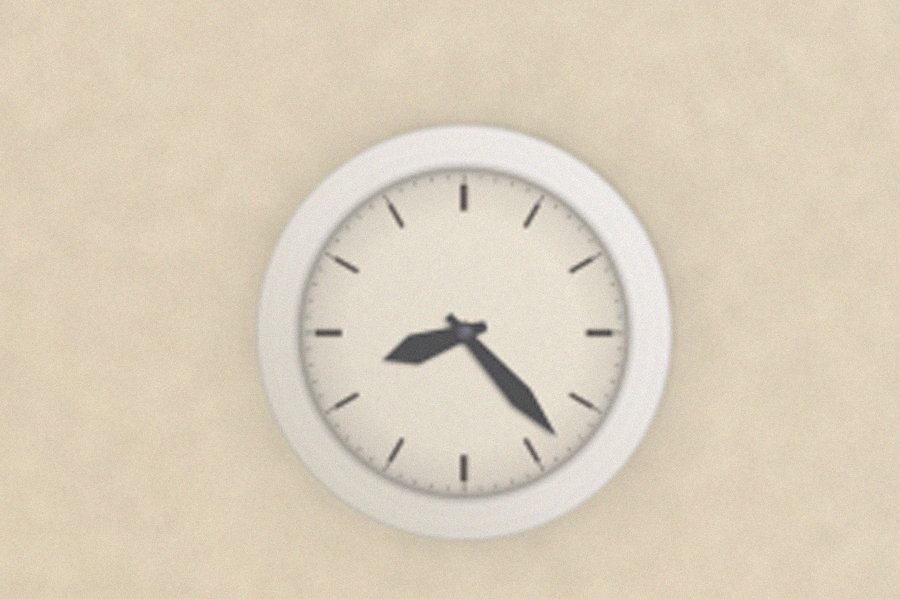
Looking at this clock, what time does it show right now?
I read 8:23
